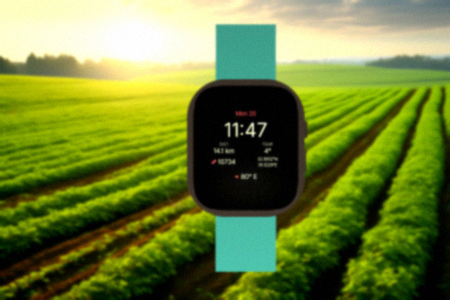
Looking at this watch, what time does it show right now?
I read 11:47
